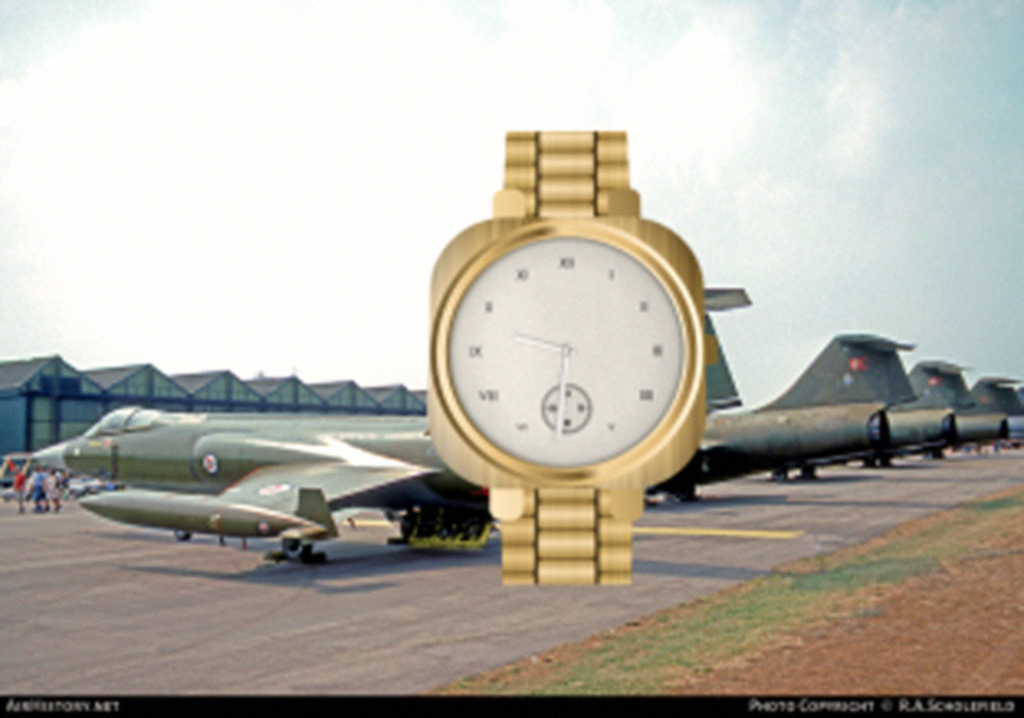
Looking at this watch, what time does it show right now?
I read 9:31
